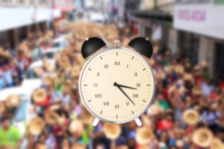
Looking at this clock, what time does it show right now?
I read 3:23
